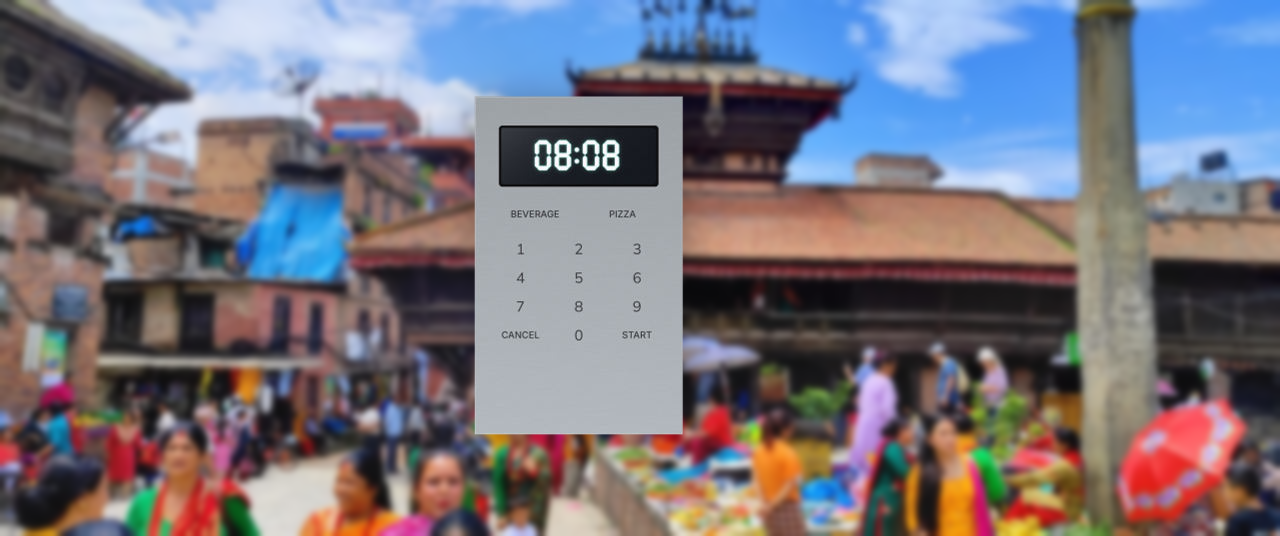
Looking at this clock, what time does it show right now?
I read 8:08
